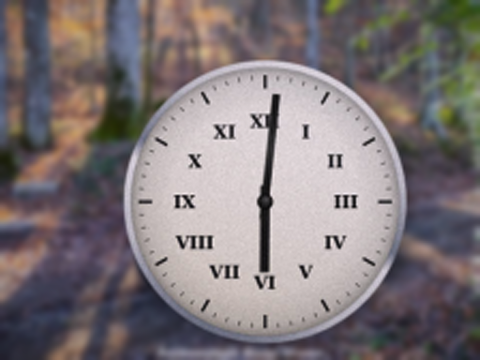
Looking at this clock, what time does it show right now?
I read 6:01
